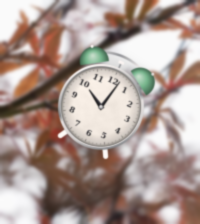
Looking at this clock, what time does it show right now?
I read 10:02
